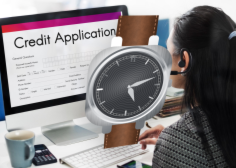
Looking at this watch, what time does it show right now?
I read 5:12
